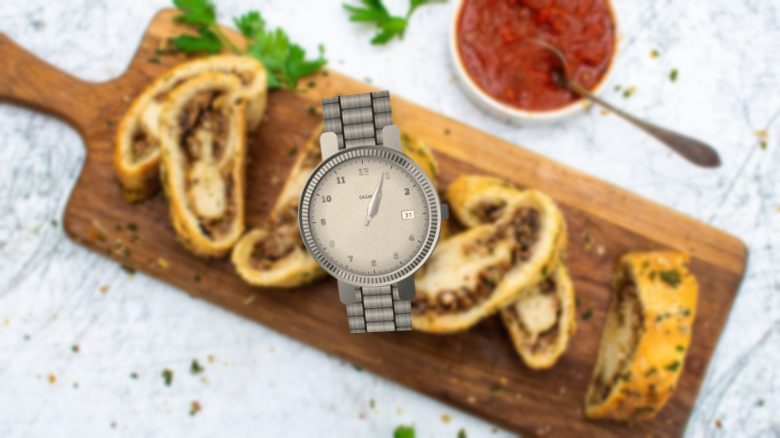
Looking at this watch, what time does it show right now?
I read 1:04
